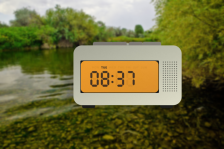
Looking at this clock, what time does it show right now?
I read 8:37
